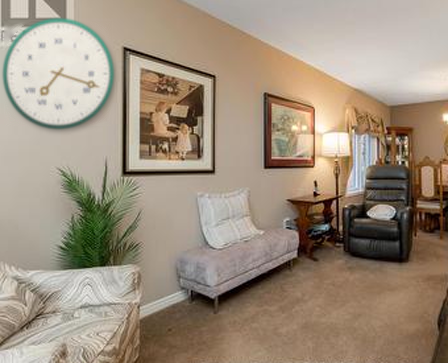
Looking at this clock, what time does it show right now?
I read 7:18
